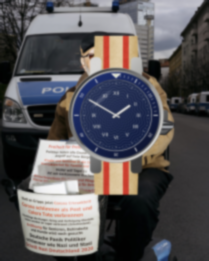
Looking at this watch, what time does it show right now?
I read 1:50
